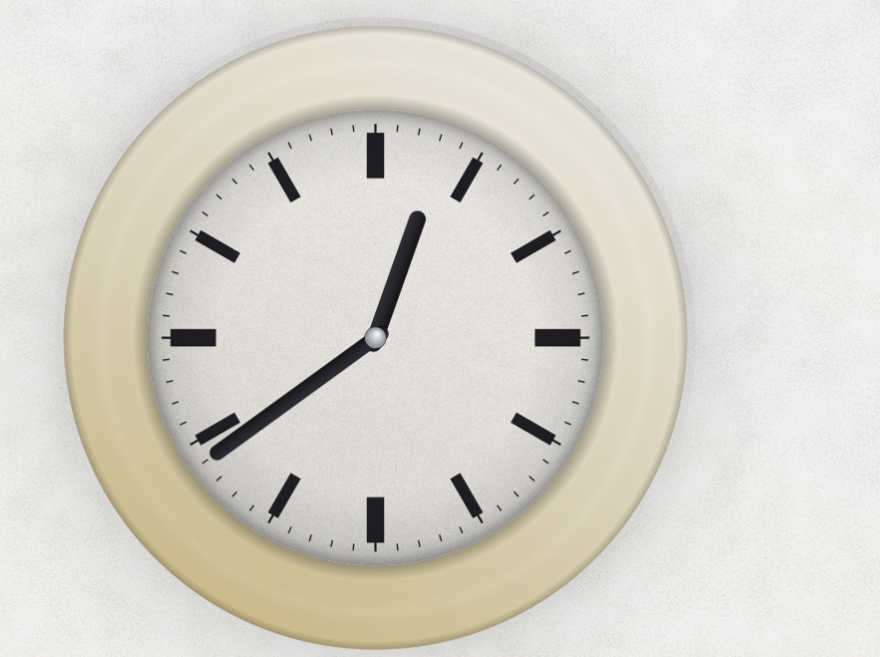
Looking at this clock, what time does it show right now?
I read 12:39
